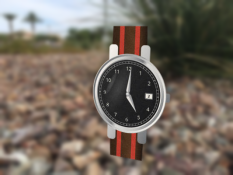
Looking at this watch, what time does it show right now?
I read 5:01
